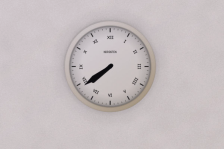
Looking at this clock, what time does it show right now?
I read 7:39
